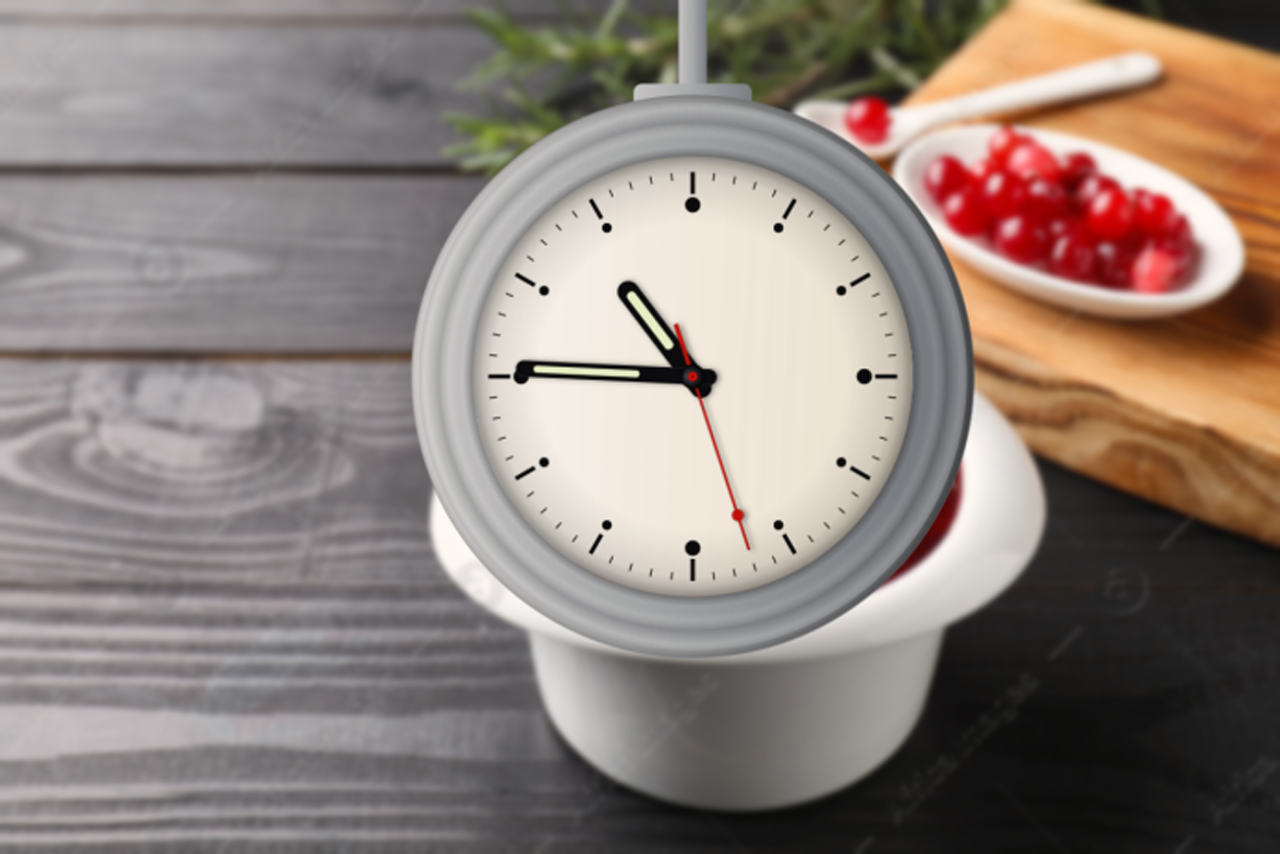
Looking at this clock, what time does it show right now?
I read 10:45:27
